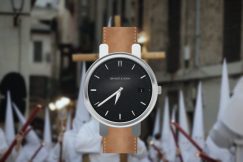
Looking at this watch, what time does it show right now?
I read 6:39
